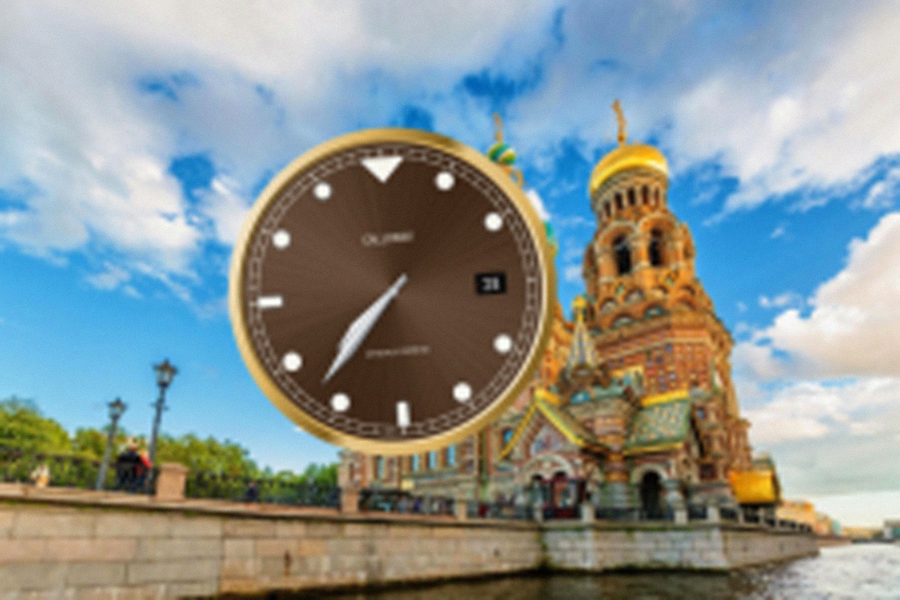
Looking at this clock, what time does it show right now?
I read 7:37
